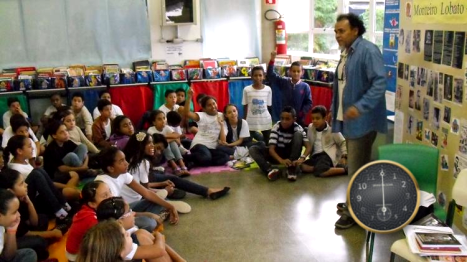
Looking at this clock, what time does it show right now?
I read 6:00
